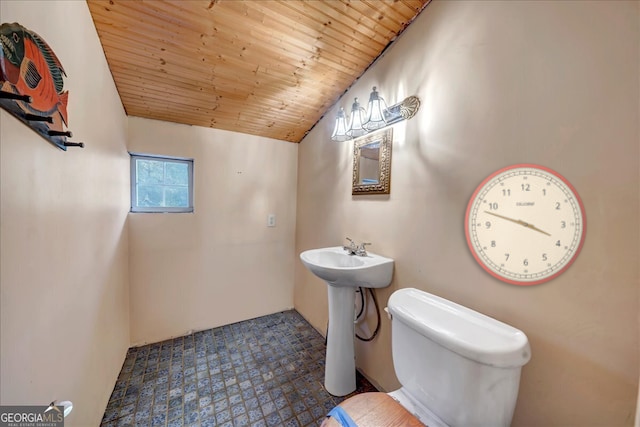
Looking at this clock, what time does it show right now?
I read 3:48
